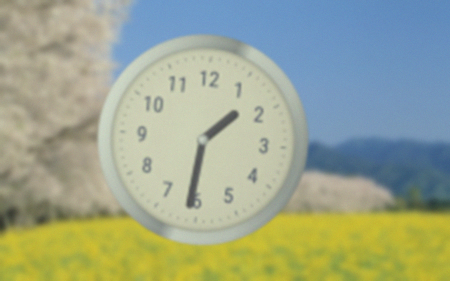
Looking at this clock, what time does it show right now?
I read 1:31
